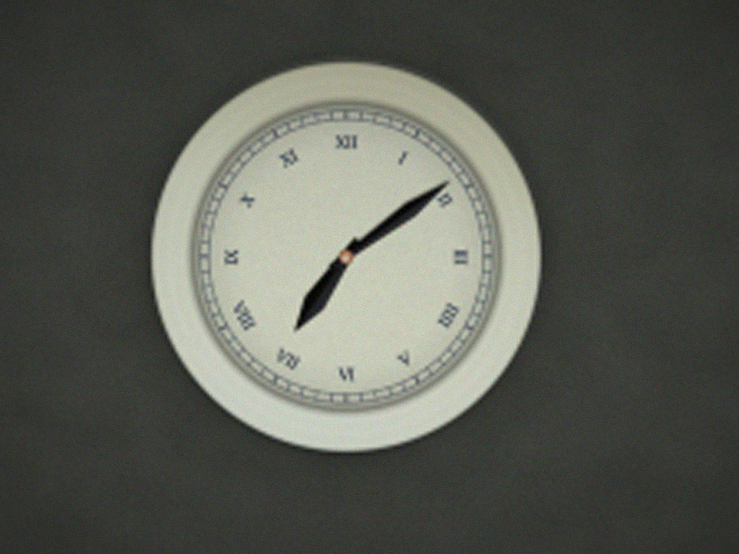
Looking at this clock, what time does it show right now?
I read 7:09
